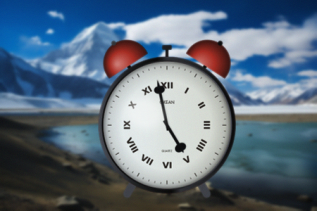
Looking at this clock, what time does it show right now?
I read 4:58
